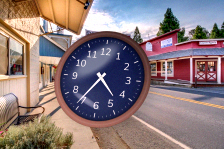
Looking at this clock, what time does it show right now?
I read 4:36
